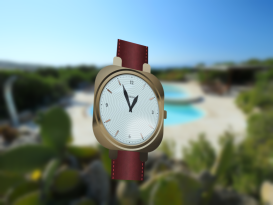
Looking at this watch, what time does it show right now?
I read 12:56
